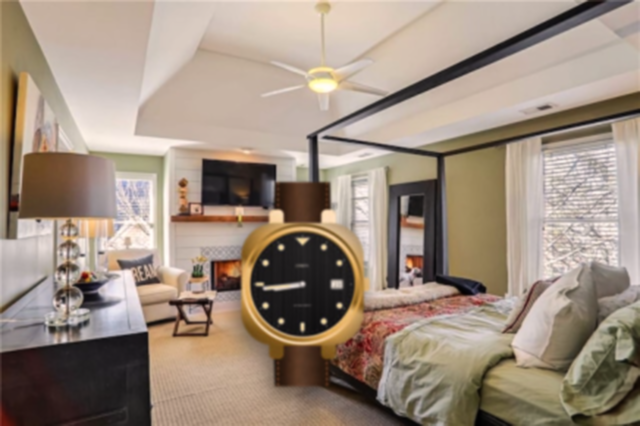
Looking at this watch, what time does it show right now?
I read 8:44
